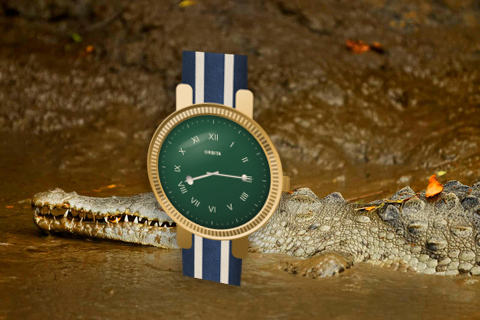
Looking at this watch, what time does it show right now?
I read 8:15
